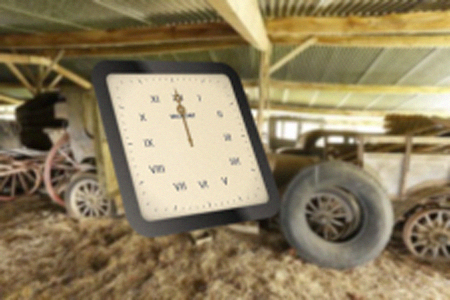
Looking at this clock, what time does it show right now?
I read 12:00
